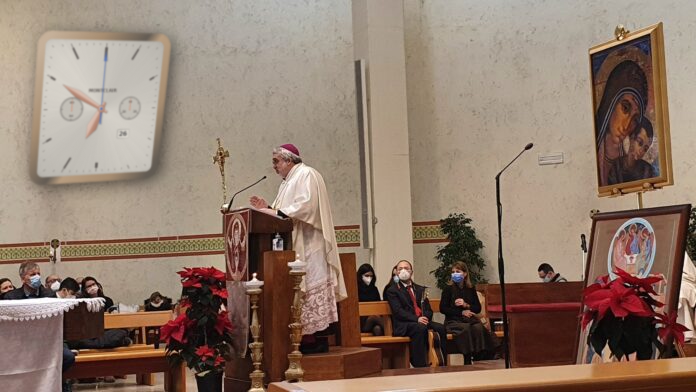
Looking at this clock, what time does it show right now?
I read 6:50
